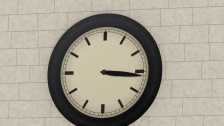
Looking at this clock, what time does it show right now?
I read 3:16
